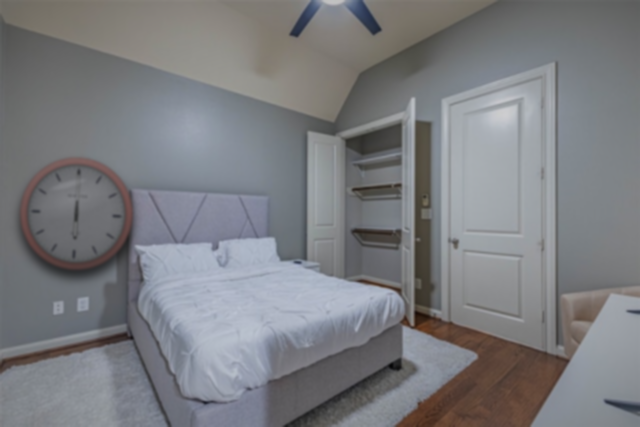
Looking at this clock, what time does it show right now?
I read 6:00
